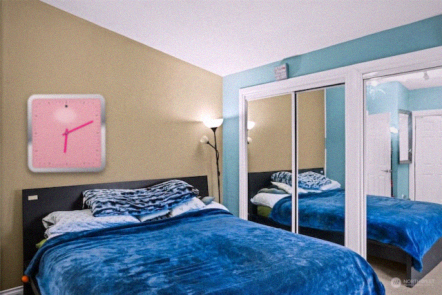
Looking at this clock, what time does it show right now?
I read 6:11
